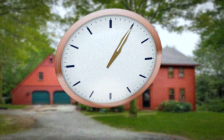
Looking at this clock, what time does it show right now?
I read 1:05
